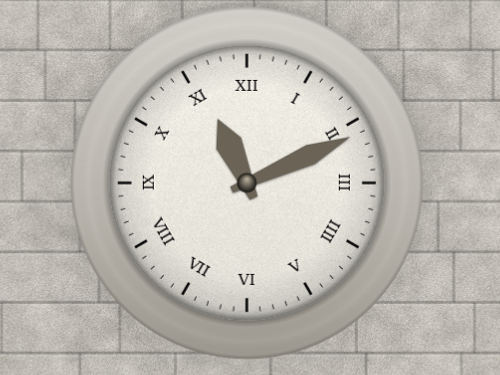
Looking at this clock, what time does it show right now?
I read 11:11
